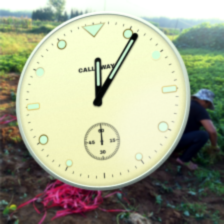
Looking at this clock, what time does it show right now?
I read 12:06
